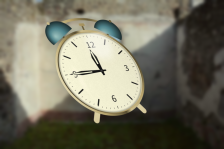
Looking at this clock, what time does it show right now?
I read 11:45
